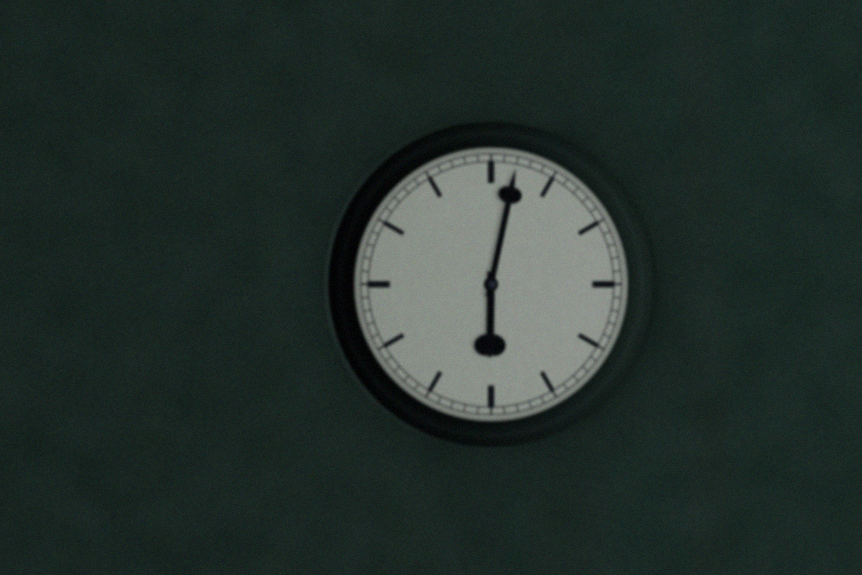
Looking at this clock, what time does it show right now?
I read 6:02
